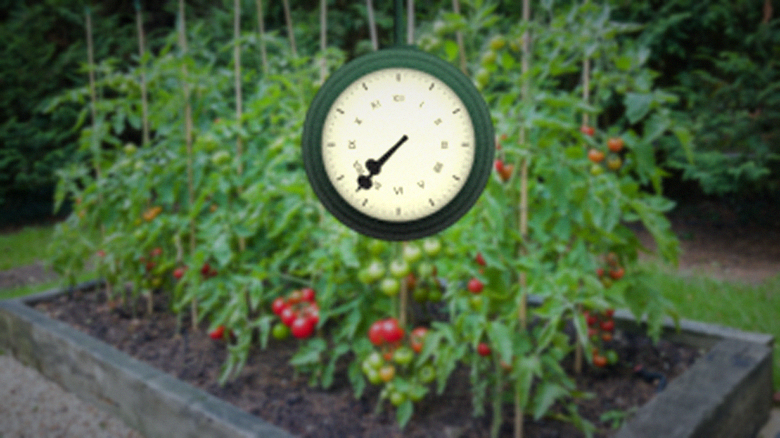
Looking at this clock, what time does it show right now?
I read 7:37
